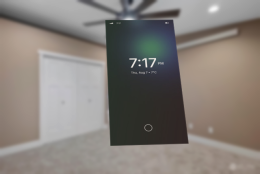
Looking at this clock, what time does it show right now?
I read 7:17
